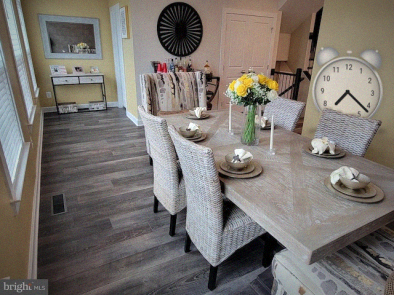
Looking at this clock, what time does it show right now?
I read 7:22
